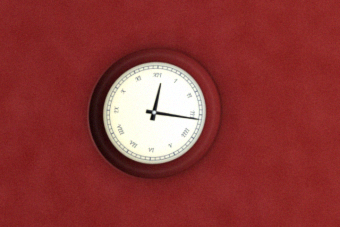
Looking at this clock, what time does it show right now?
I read 12:16
